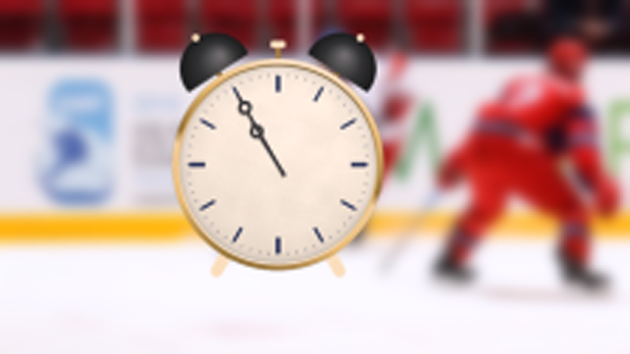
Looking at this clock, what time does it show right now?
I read 10:55
